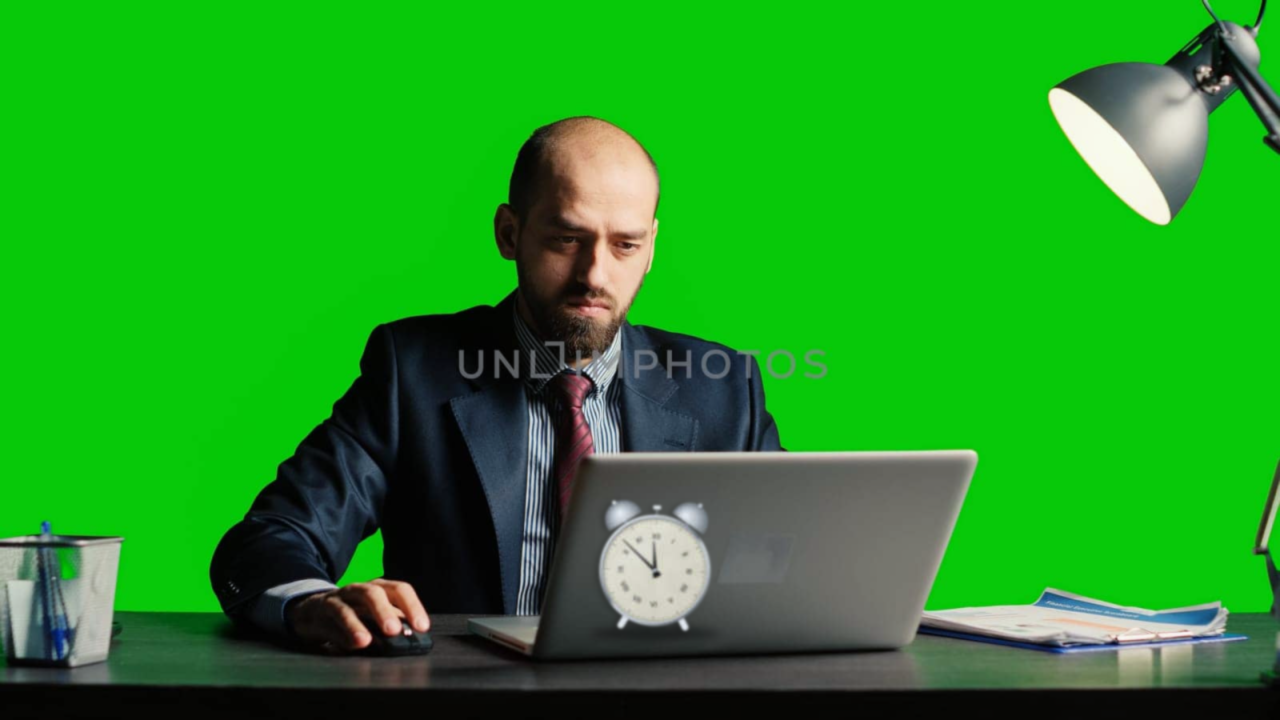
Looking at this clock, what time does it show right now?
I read 11:52
